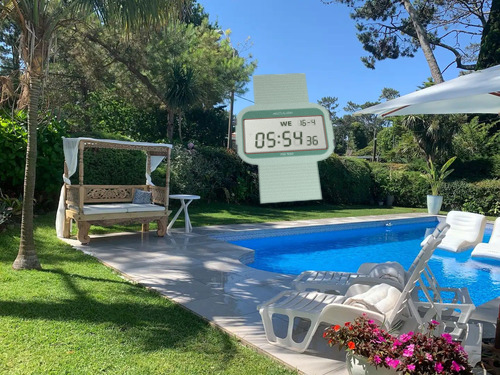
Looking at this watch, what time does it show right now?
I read 5:54:36
